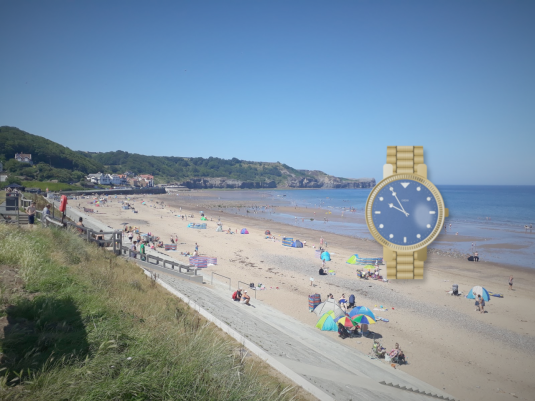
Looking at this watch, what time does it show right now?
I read 9:55
